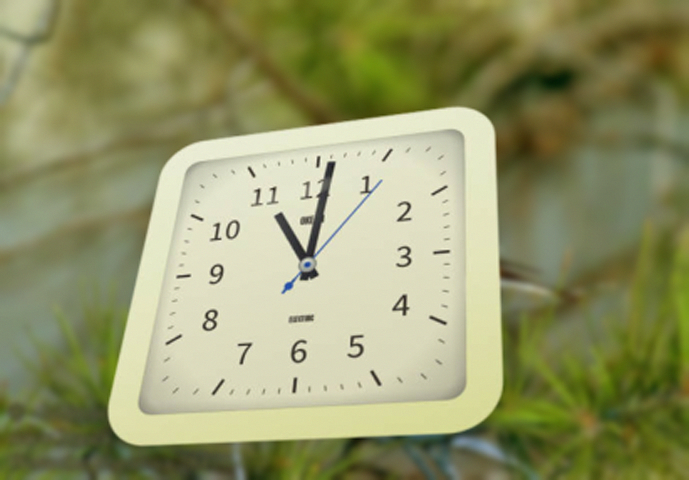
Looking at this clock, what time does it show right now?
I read 11:01:06
